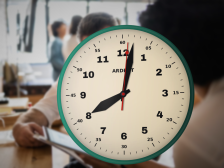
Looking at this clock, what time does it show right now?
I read 8:02:01
